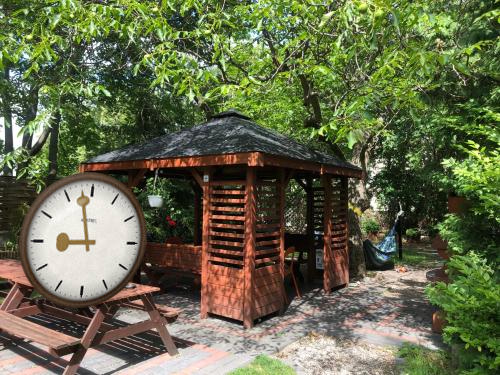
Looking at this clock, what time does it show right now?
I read 8:58
